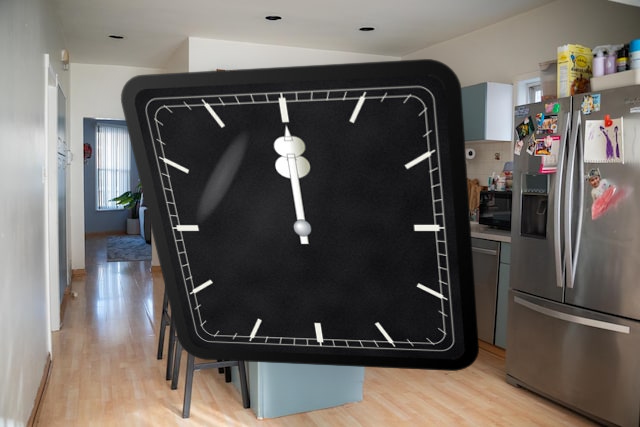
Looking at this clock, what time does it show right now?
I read 12:00
